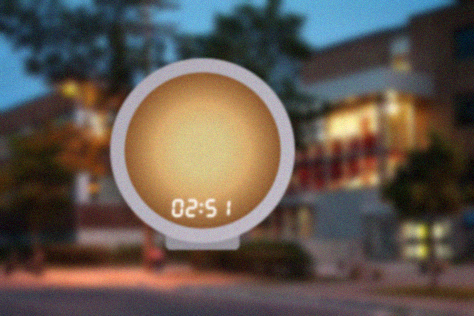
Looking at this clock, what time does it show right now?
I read 2:51
